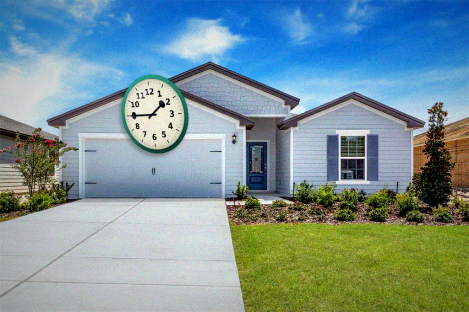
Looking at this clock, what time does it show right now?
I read 1:45
